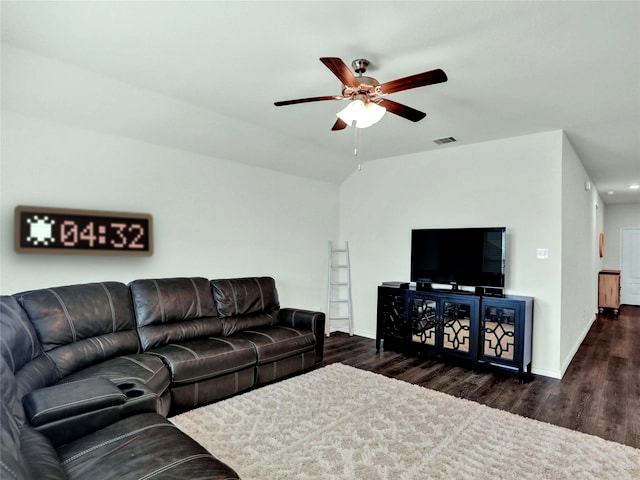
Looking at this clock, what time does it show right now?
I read 4:32
